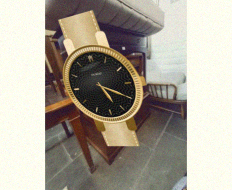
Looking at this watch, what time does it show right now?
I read 5:20
